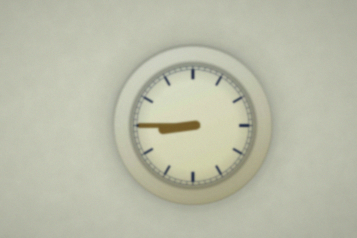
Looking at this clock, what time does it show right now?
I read 8:45
